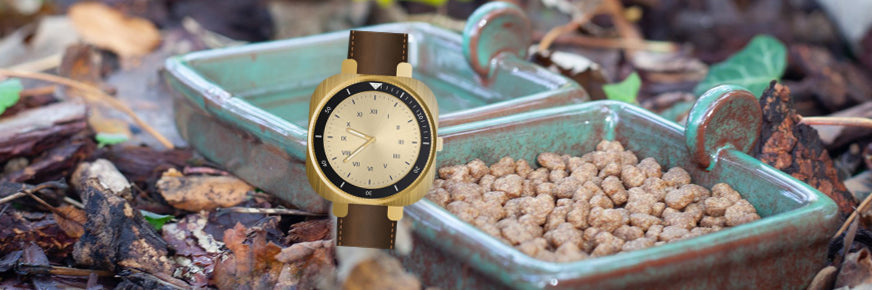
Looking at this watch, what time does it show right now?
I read 9:38
